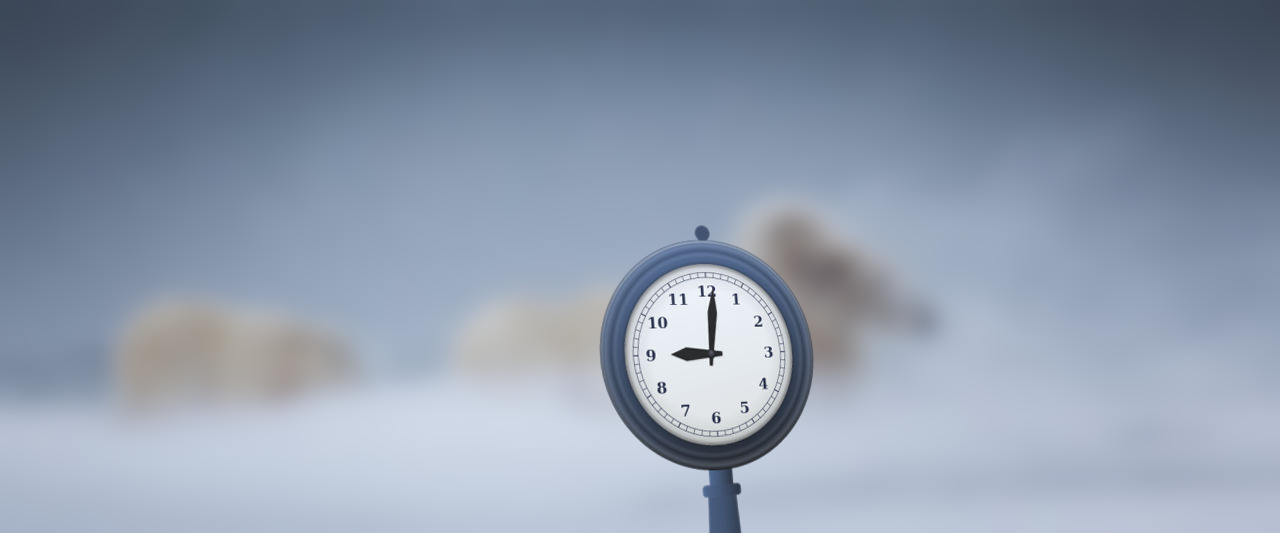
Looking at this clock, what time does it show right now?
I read 9:01
